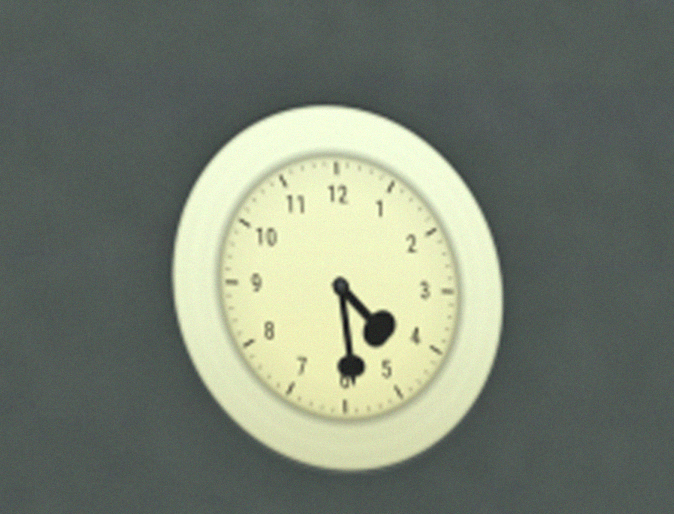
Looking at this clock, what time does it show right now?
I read 4:29
